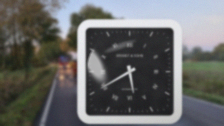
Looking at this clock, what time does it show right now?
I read 5:40
